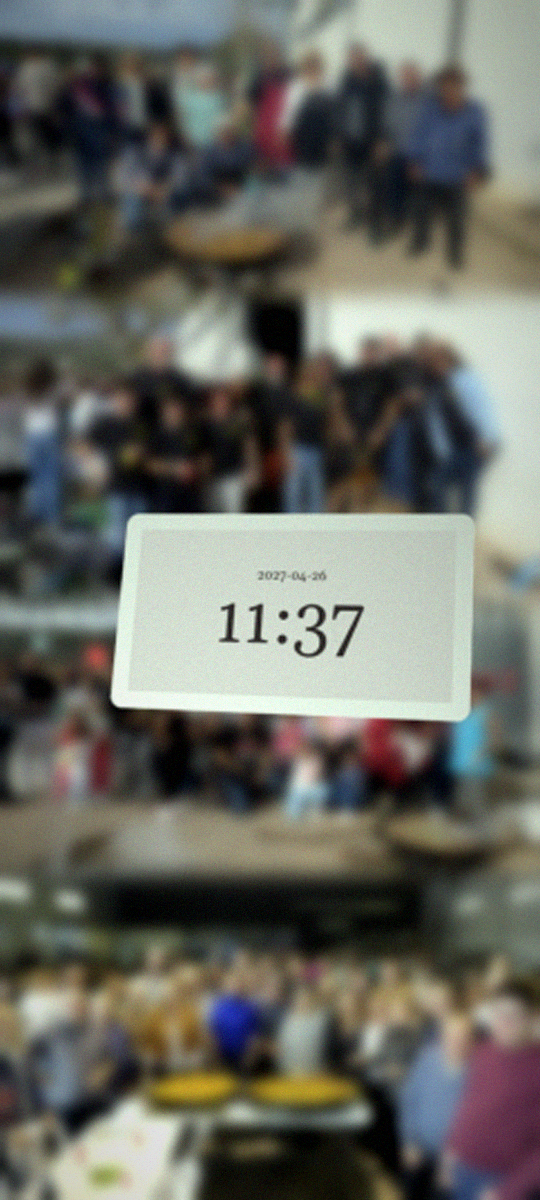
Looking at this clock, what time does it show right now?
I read 11:37
